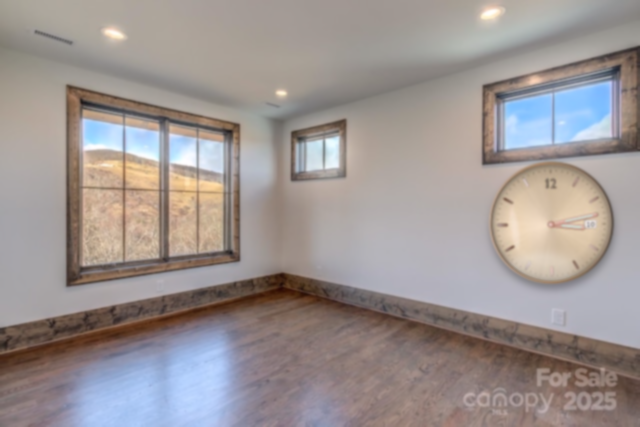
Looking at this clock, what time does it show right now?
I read 3:13
